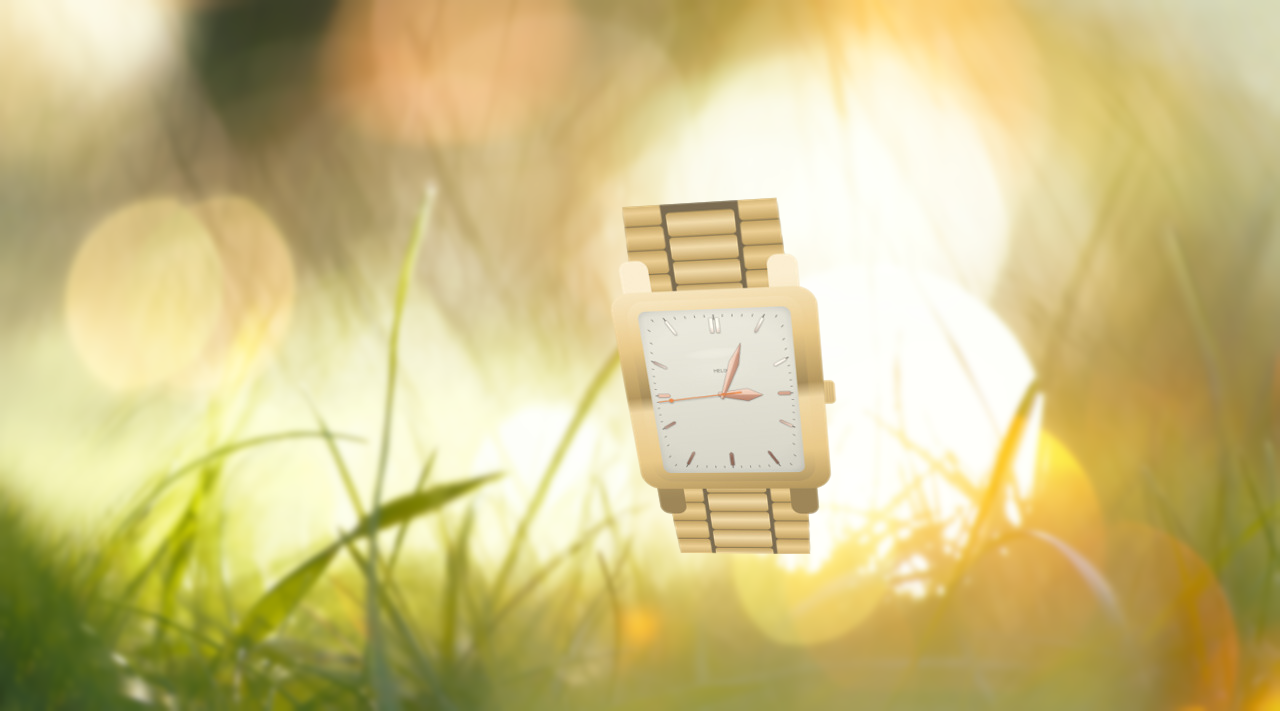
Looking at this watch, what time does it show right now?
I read 3:03:44
